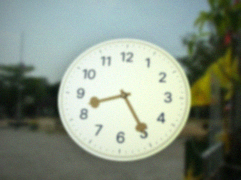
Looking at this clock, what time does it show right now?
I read 8:25
